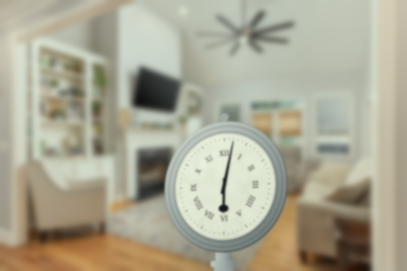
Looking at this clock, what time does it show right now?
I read 6:02
